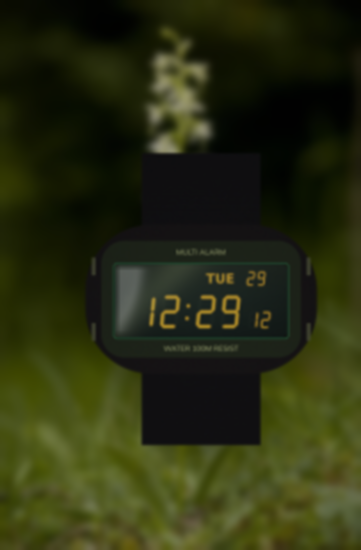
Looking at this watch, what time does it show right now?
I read 12:29:12
